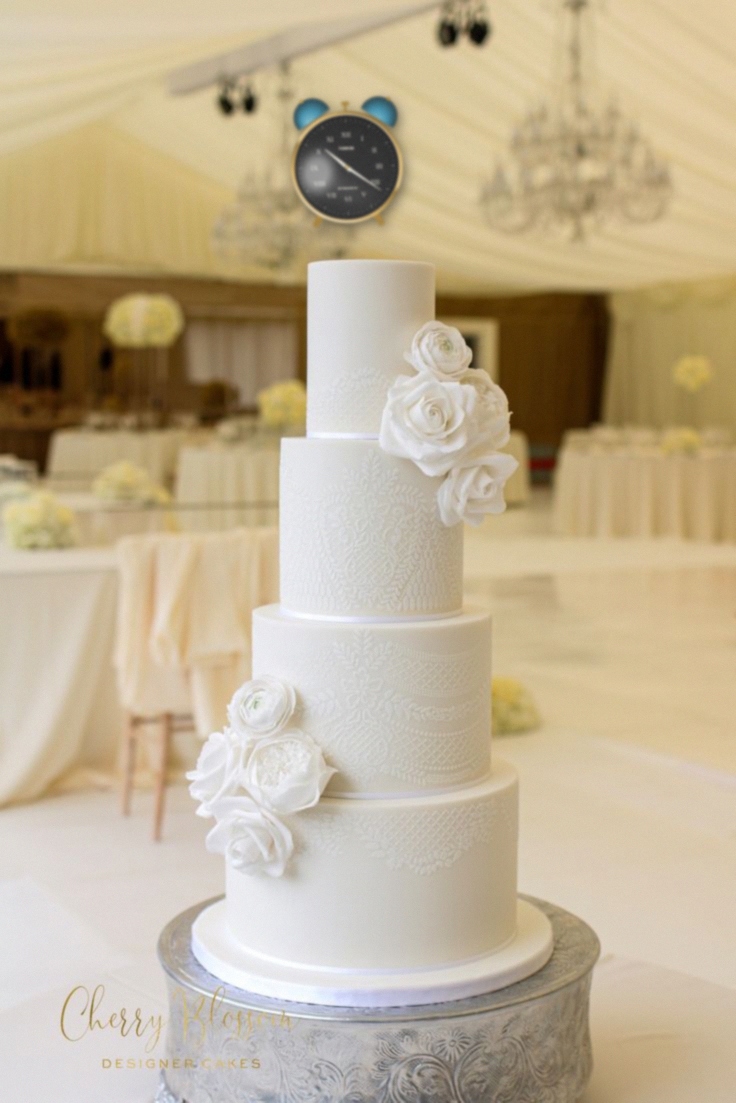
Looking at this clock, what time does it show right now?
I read 10:21
